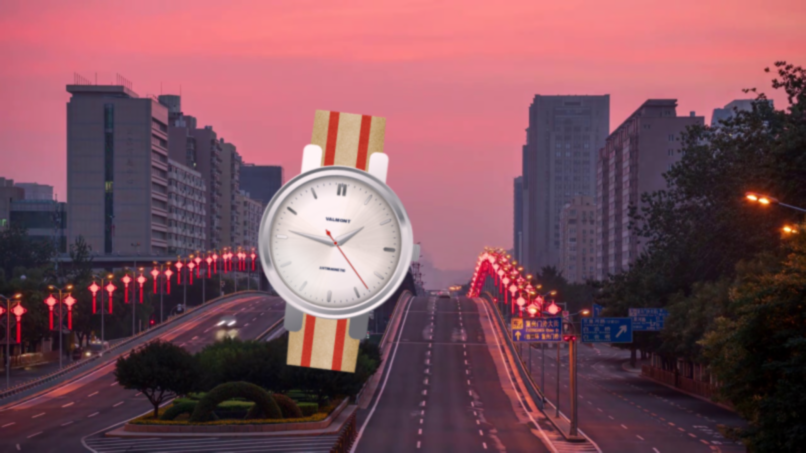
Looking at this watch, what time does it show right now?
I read 1:46:23
